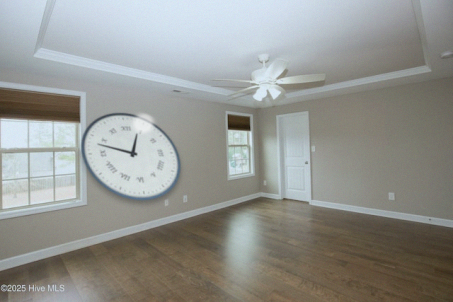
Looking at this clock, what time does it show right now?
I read 12:48
